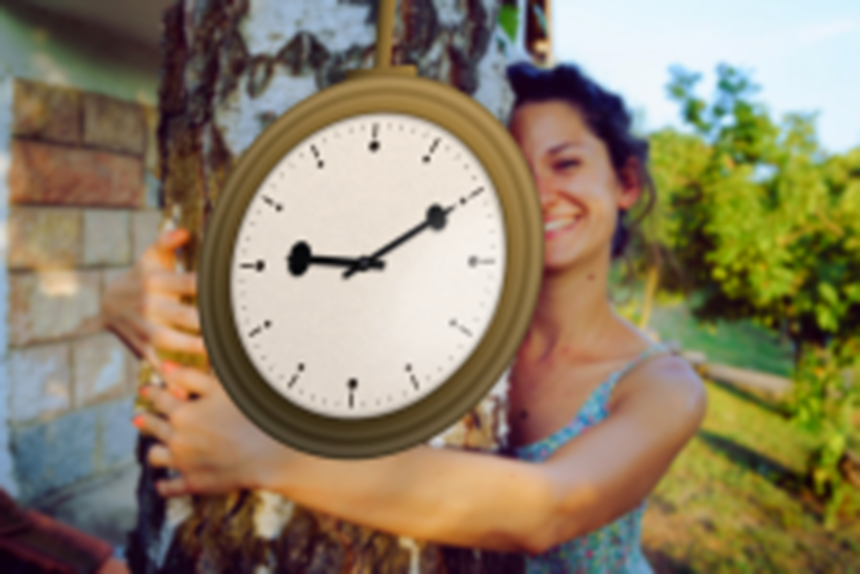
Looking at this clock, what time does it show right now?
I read 9:10
